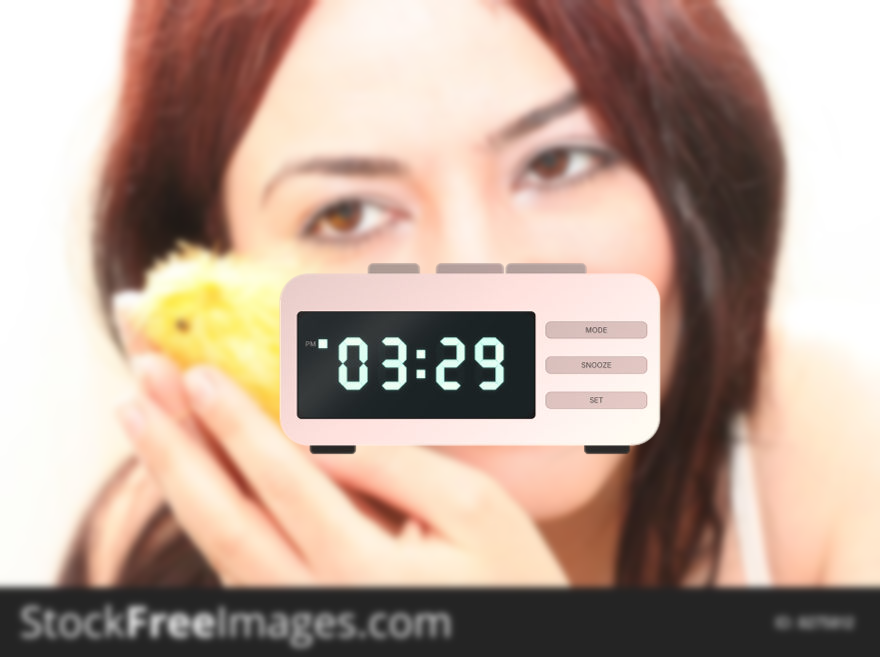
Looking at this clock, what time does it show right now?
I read 3:29
